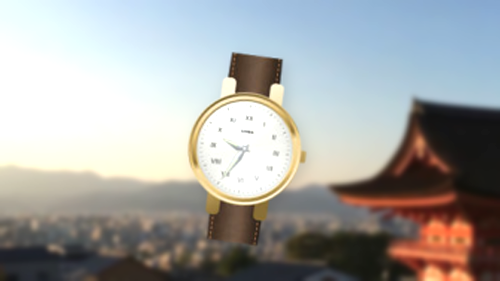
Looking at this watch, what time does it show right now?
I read 9:35
